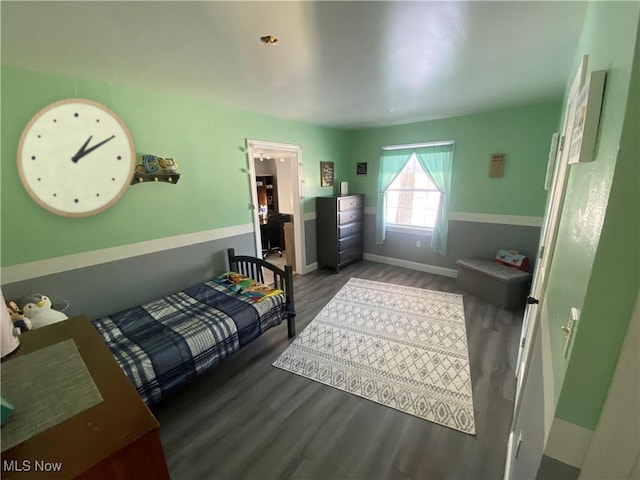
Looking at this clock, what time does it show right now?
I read 1:10
